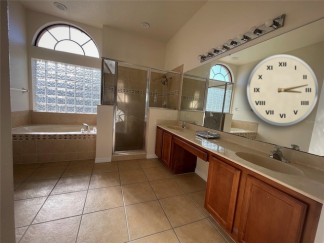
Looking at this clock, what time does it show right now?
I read 3:13
